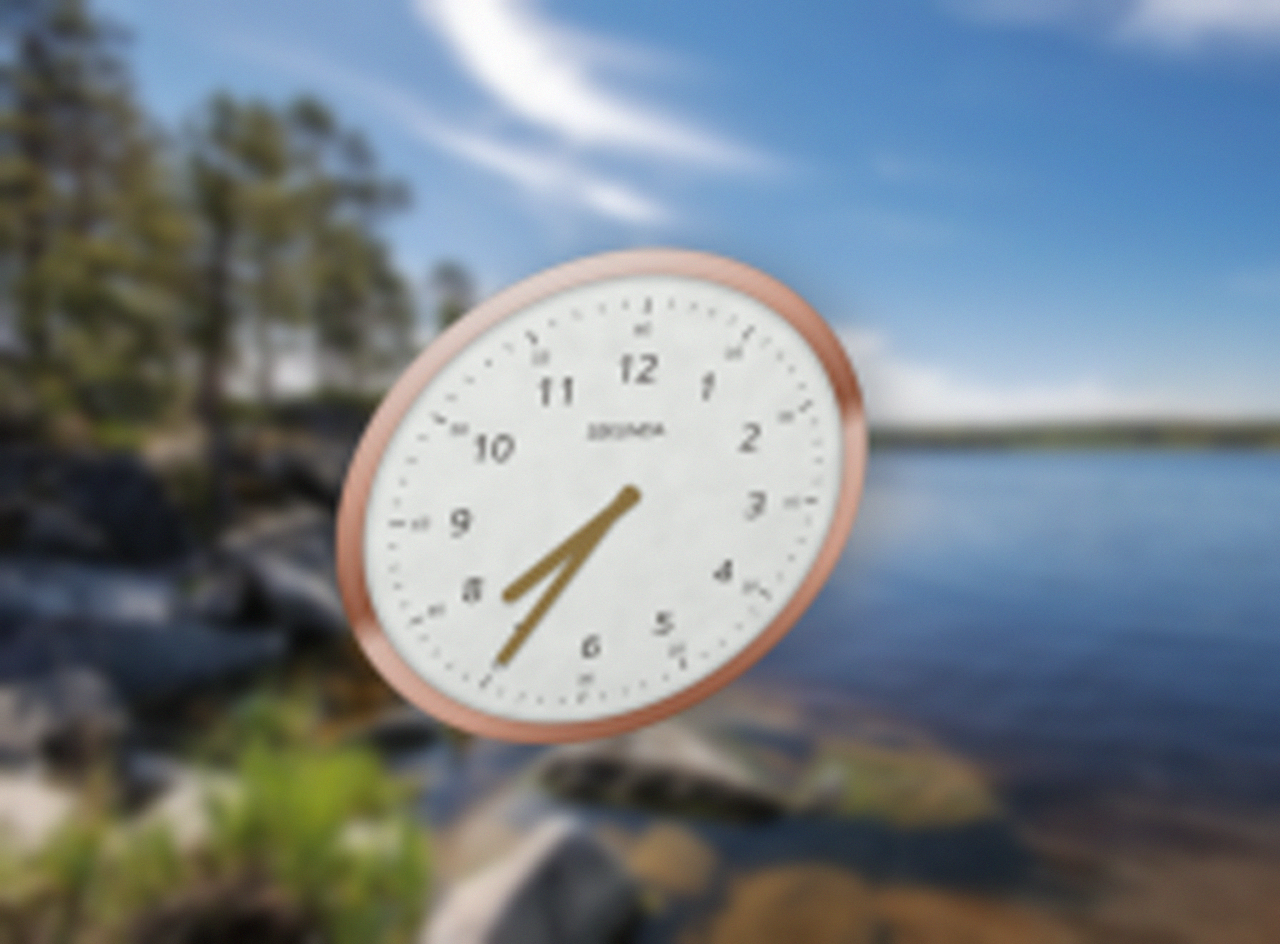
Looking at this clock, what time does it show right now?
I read 7:35
